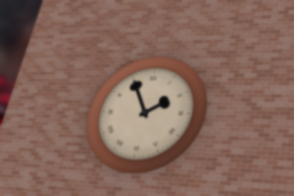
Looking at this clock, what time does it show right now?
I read 1:55
